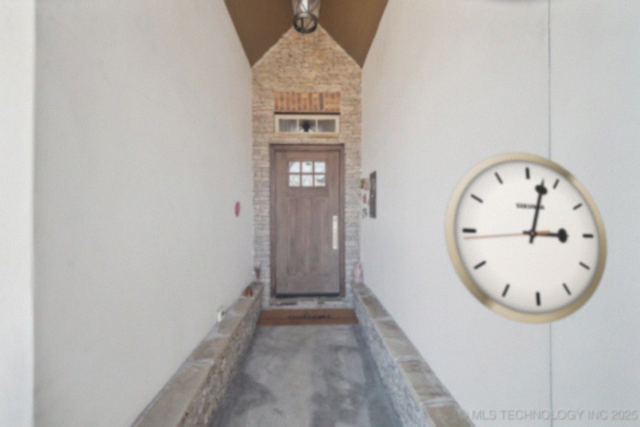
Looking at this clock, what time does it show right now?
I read 3:02:44
